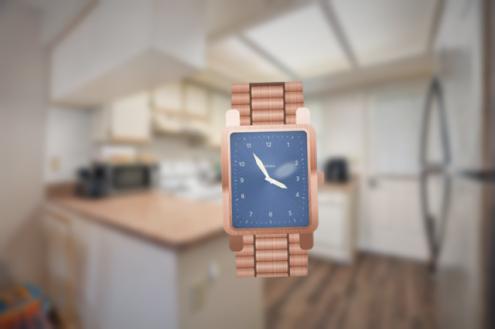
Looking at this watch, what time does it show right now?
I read 3:55
